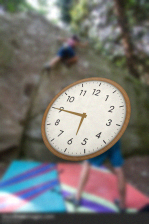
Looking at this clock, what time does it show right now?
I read 5:45
